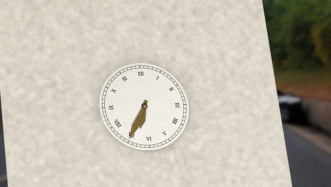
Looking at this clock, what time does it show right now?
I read 6:35
